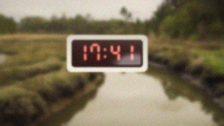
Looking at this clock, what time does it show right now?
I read 17:41
